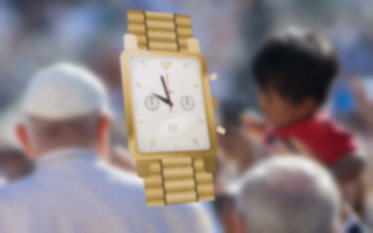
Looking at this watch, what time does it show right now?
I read 9:58
